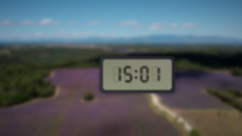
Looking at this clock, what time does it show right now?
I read 15:01
